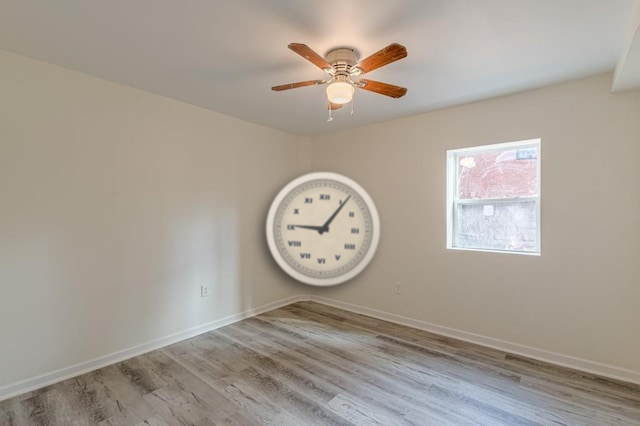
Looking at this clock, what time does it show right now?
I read 9:06
